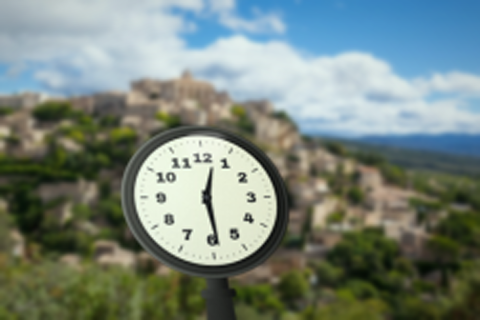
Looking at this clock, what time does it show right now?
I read 12:29
